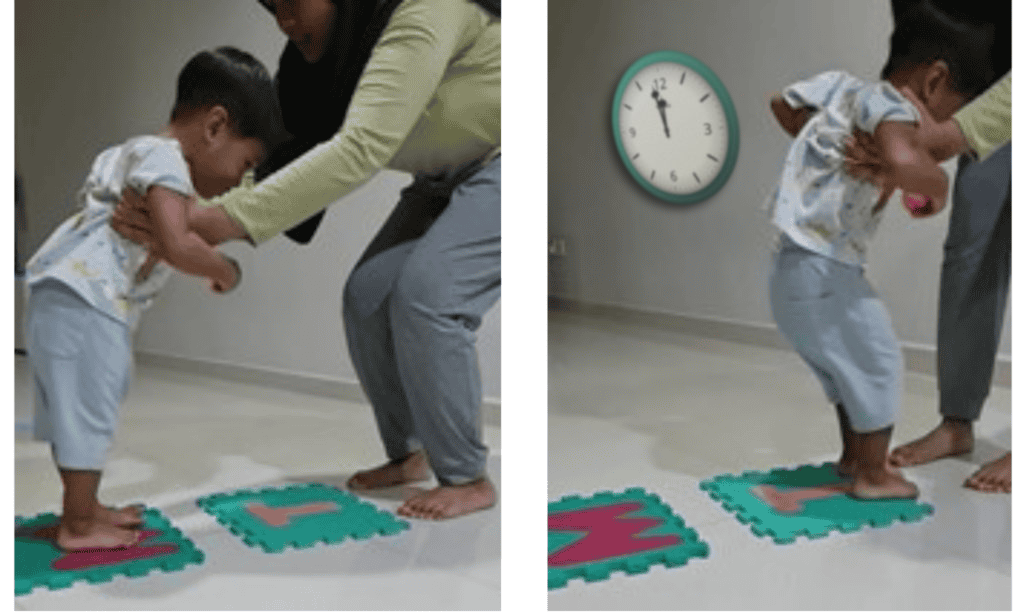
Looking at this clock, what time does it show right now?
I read 11:58
